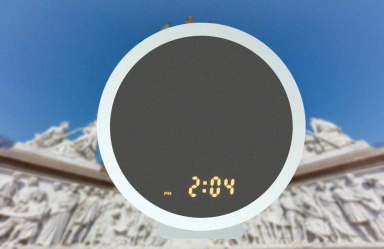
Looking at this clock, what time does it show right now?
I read 2:04
